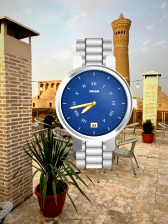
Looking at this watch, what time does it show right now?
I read 7:43
